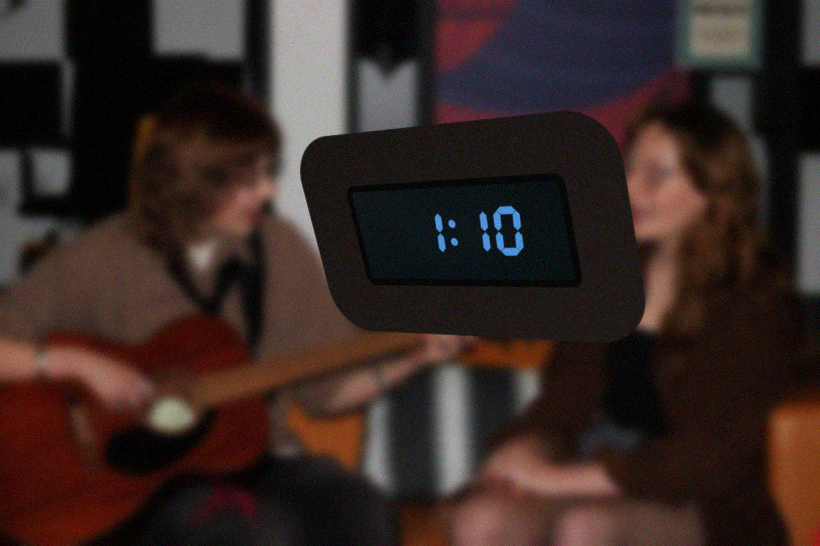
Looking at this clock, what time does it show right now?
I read 1:10
